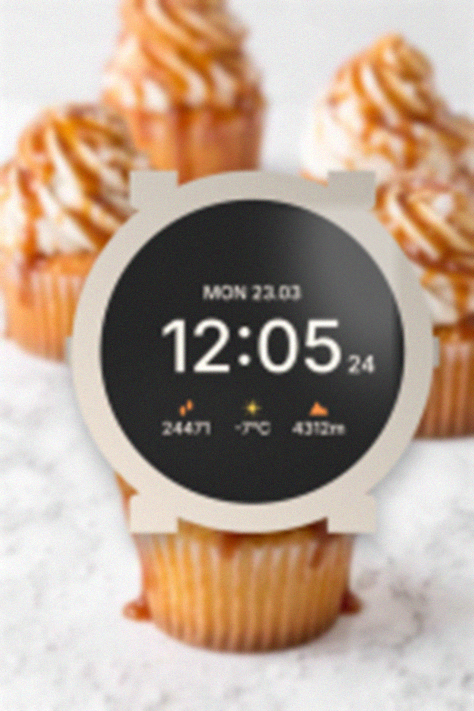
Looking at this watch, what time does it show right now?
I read 12:05
